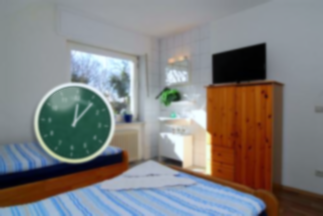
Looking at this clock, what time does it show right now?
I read 12:06
